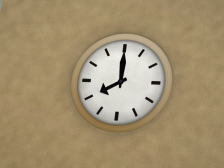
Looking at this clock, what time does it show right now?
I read 8:00
